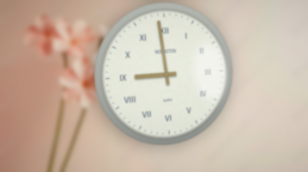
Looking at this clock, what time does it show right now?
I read 8:59
